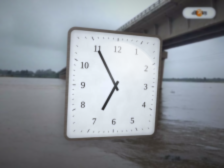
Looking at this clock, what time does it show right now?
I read 6:55
